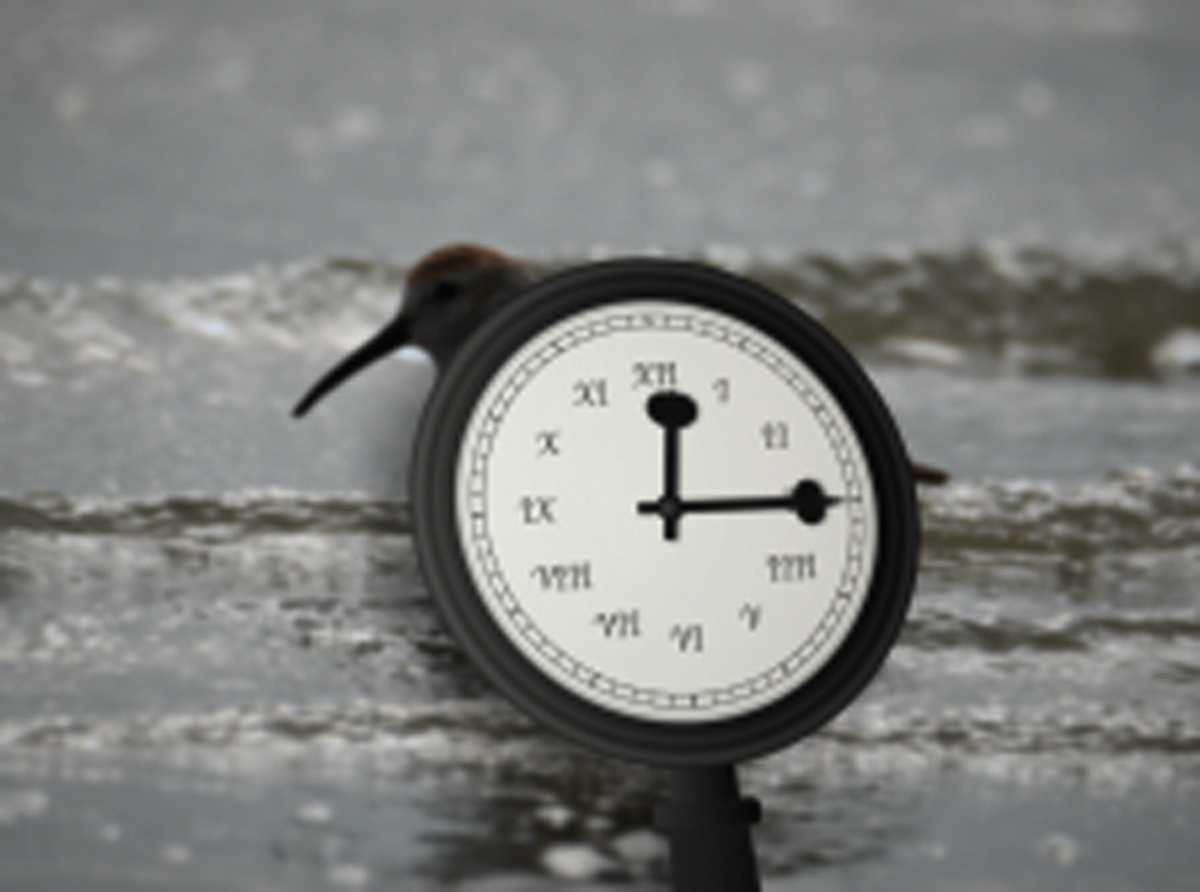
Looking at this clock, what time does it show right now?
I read 12:15
